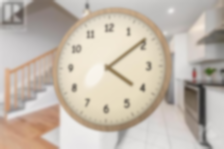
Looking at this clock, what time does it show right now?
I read 4:09
